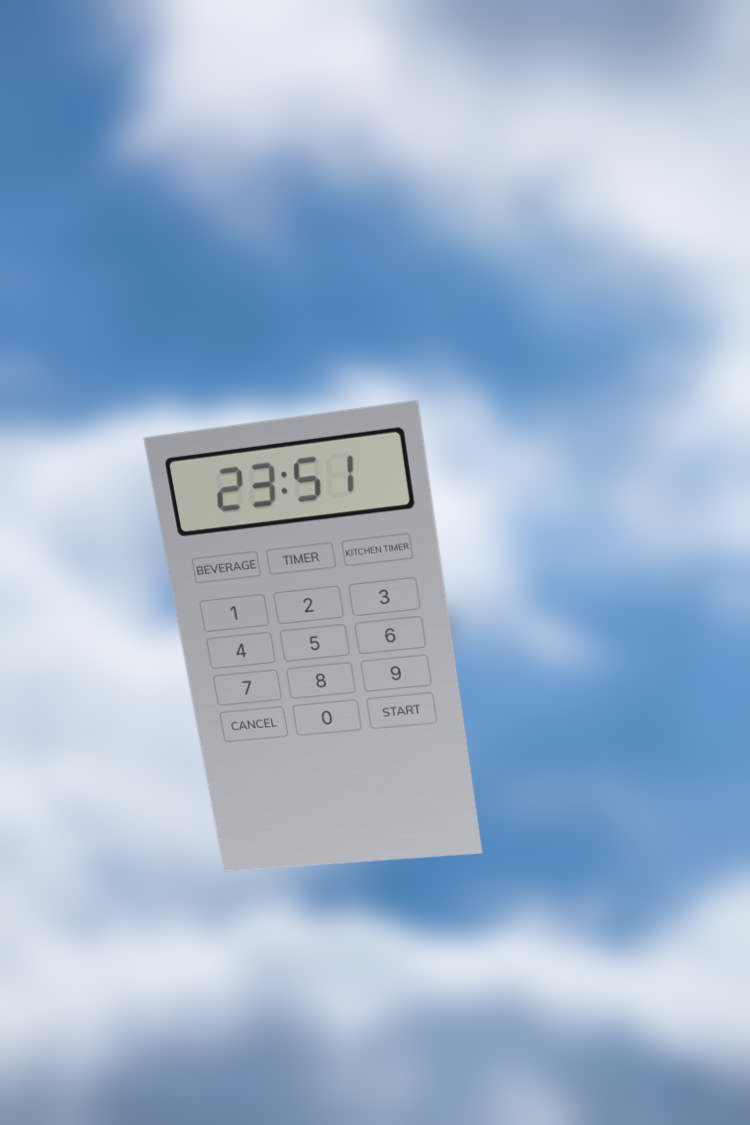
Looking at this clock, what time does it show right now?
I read 23:51
